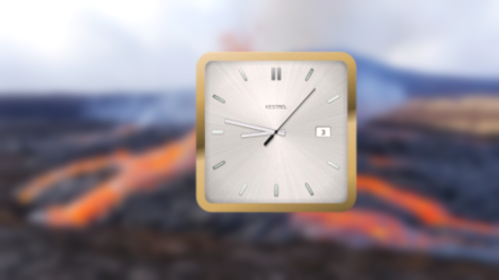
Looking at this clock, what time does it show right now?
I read 8:47:07
